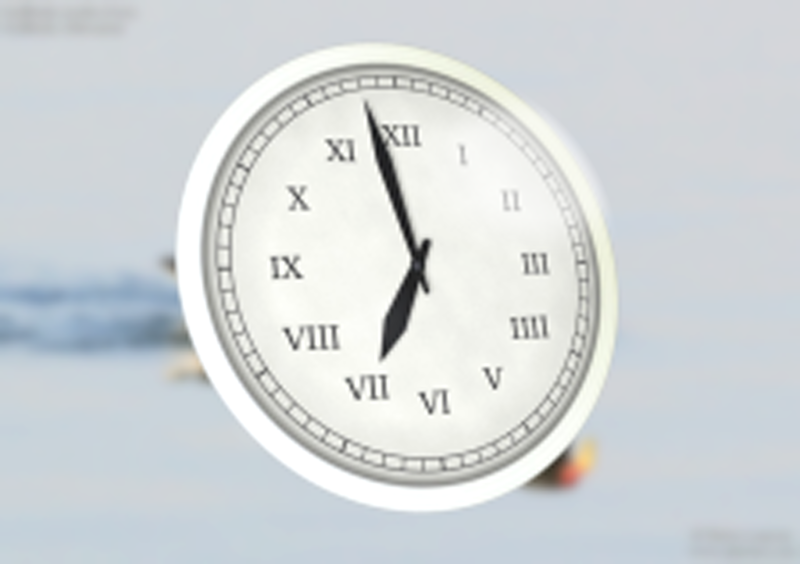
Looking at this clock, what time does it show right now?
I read 6:58
